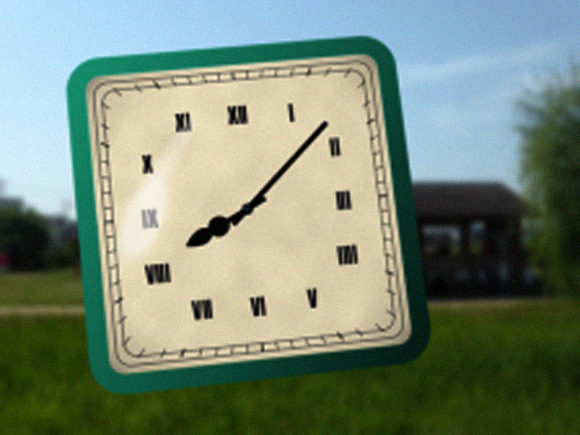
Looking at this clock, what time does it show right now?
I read 8:08
